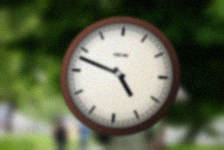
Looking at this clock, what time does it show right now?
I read 4:48
